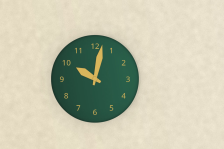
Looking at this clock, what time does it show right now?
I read 10:02
